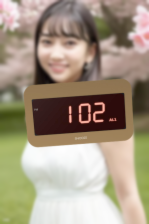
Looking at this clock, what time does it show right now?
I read 1:02
